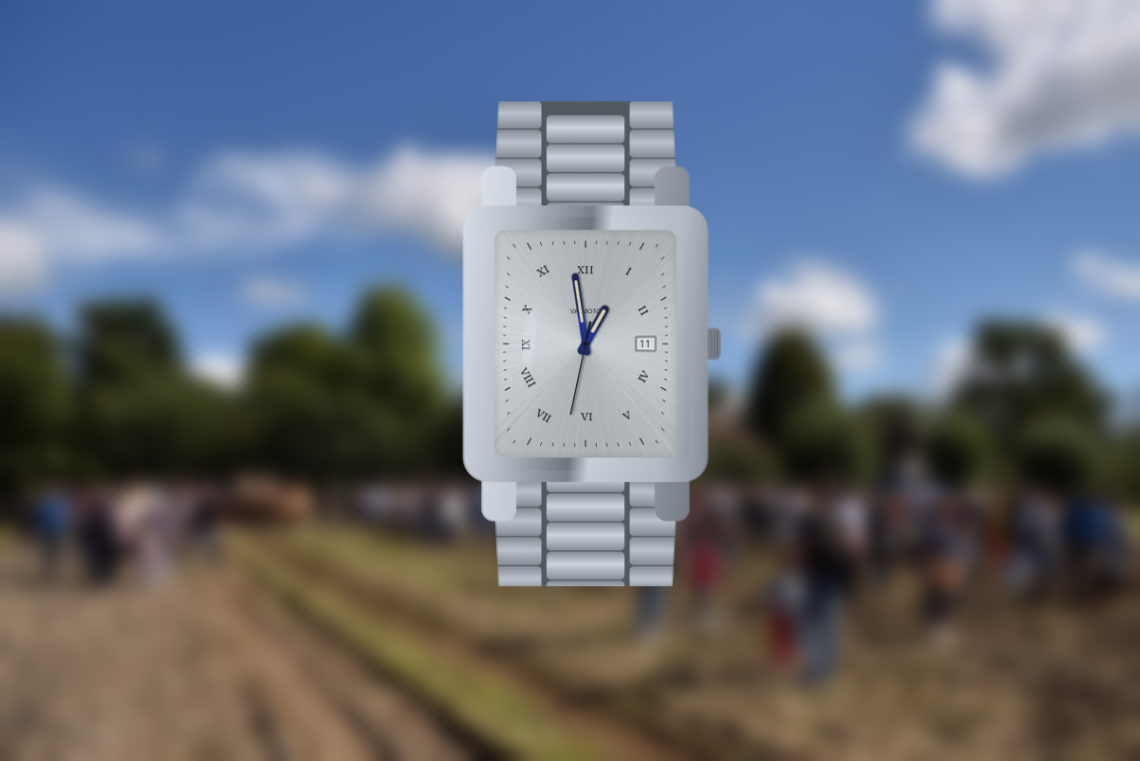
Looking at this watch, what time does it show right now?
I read 12:58:32
